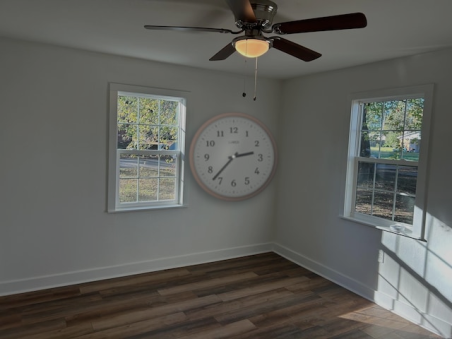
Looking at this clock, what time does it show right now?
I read 2:37
